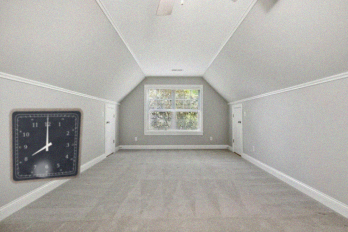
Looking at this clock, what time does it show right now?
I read 8:00
